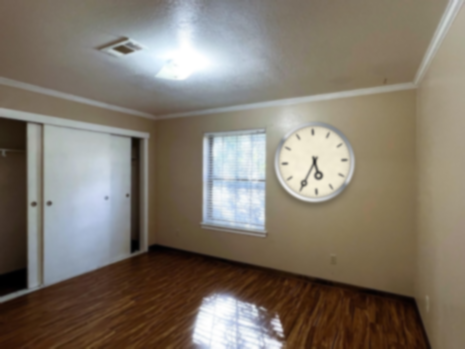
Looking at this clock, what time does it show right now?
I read 5:35
